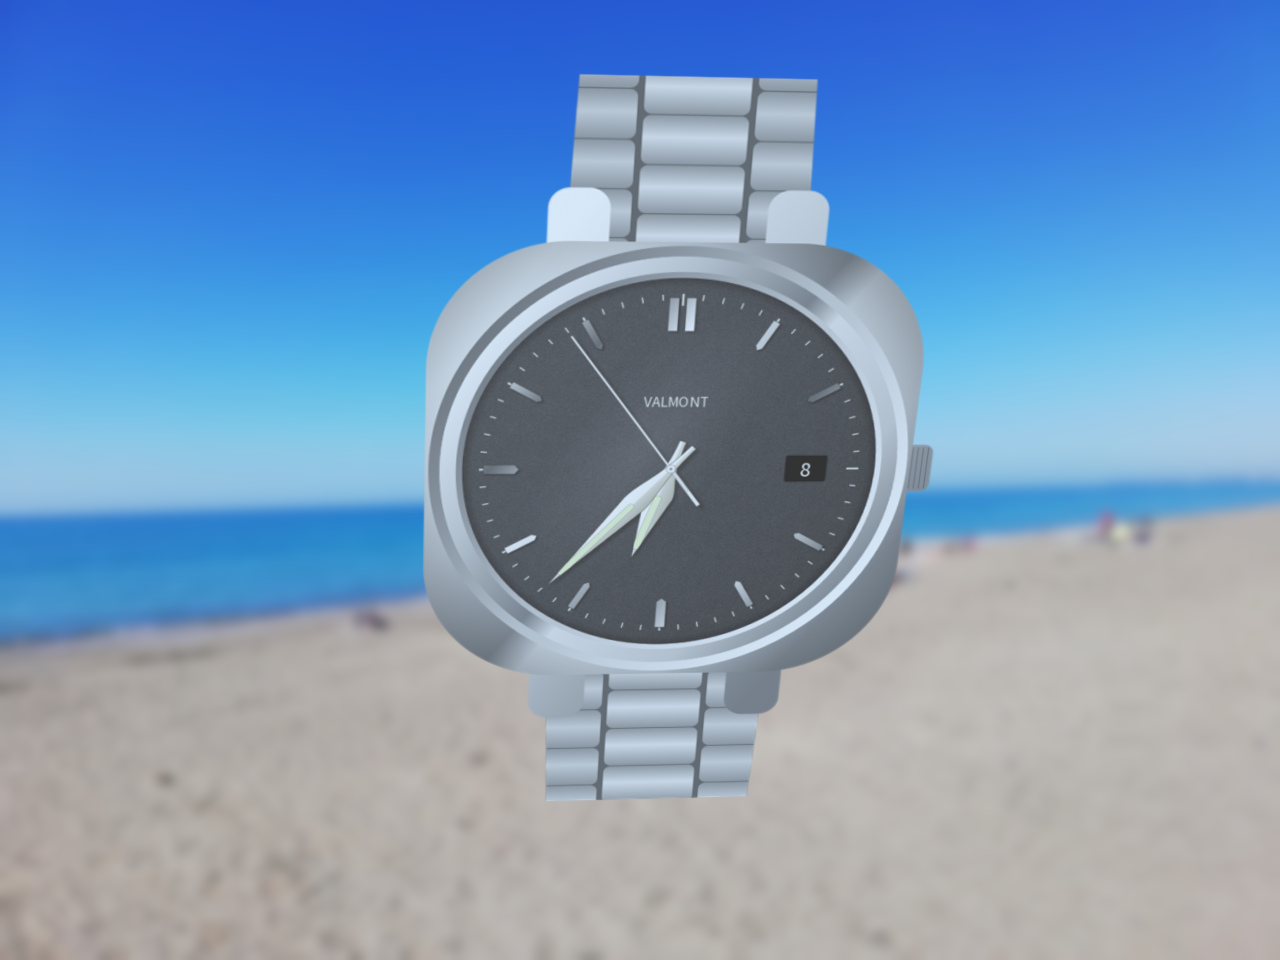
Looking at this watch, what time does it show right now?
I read 6:36:54
